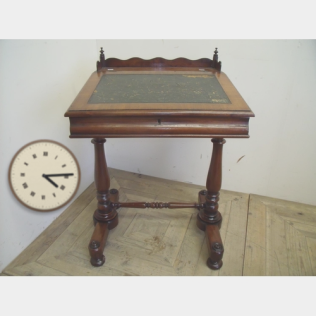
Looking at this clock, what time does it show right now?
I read 4:14
